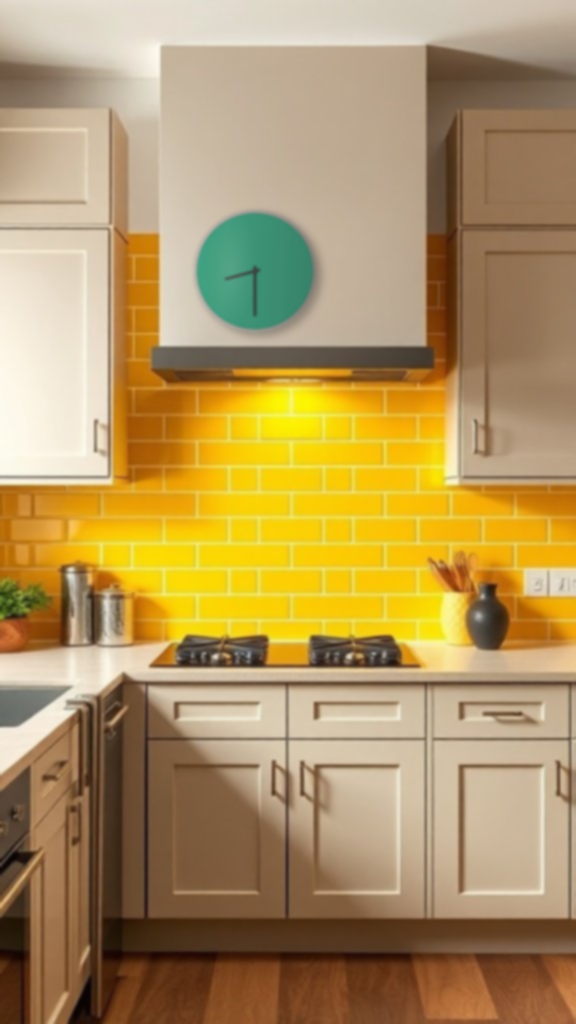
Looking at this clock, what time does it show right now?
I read 8:30
